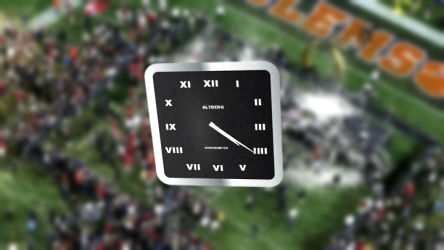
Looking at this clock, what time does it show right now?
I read 4:21
